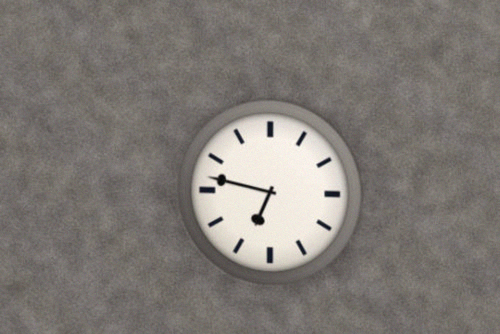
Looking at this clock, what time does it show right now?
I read 6:47
